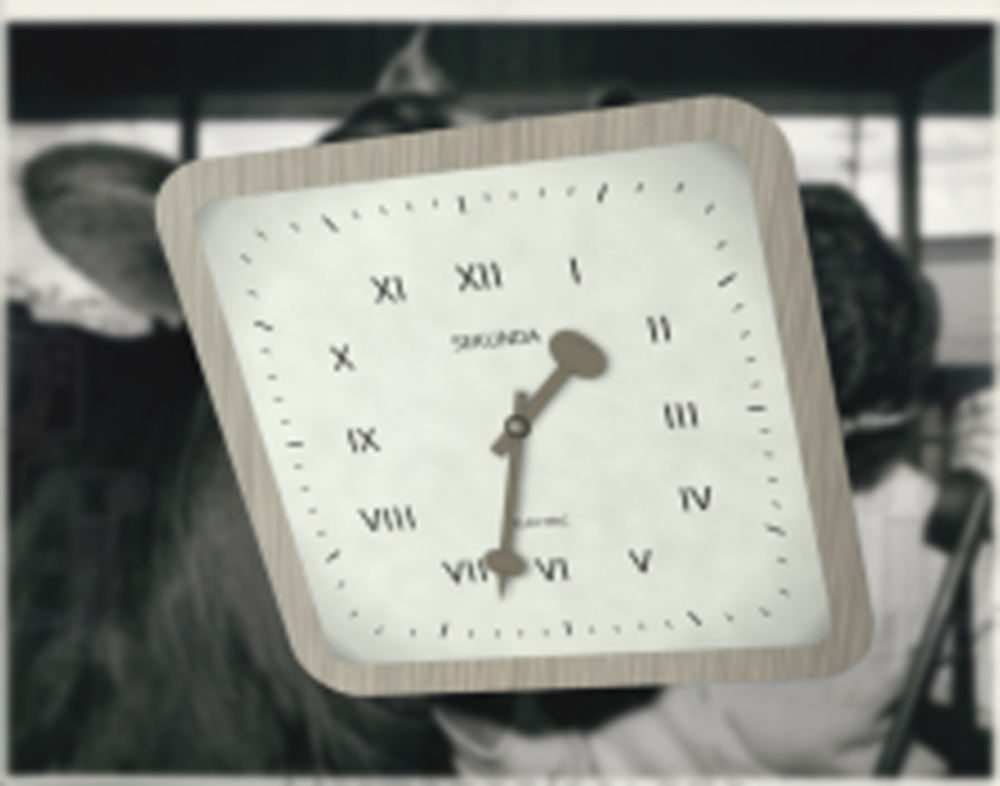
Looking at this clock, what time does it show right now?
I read 1:33
